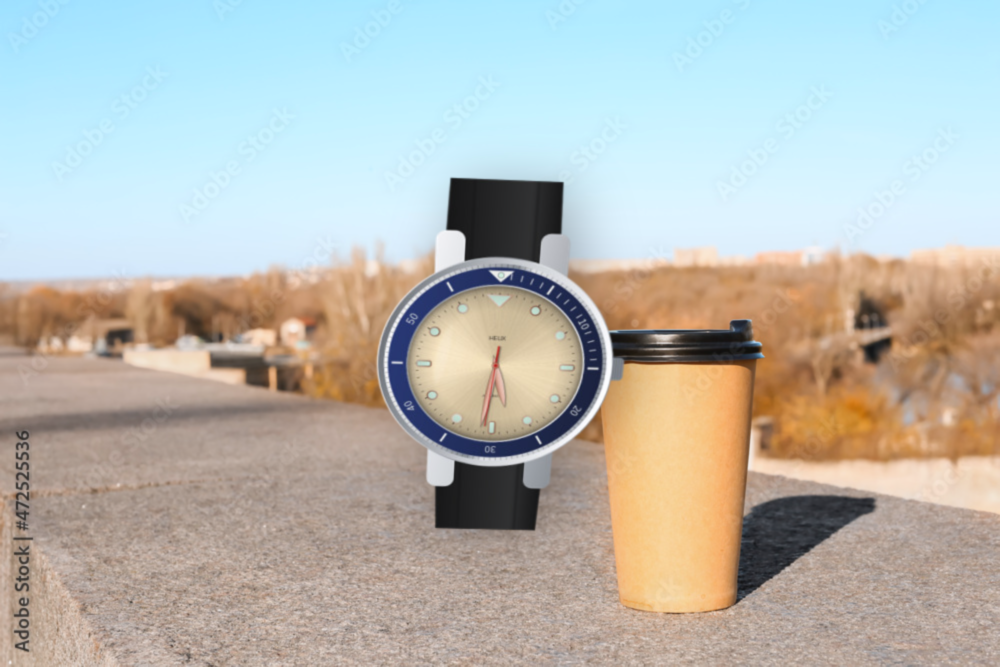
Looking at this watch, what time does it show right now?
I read 5:31:31
